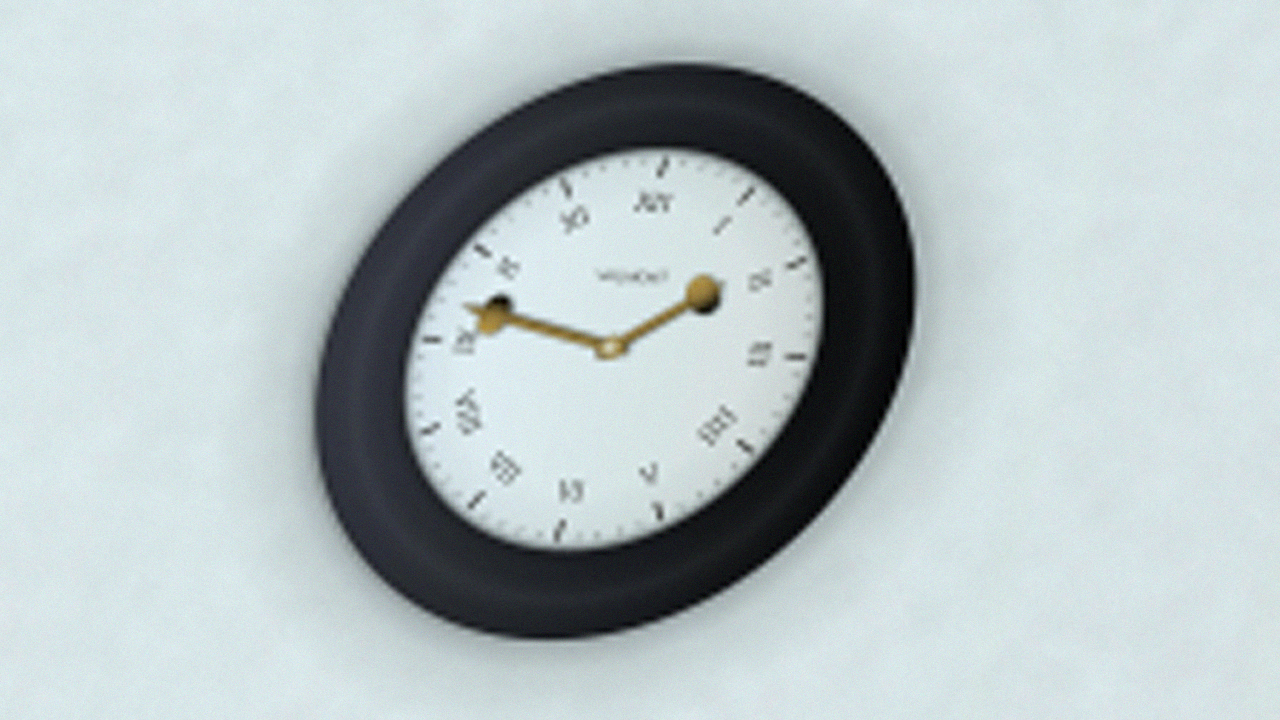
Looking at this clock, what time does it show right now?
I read 1:47
